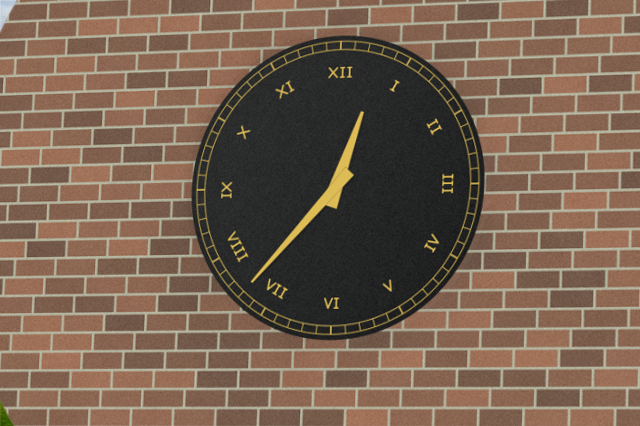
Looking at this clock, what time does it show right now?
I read 12:37
